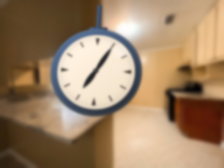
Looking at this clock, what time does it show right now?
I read 7:05
